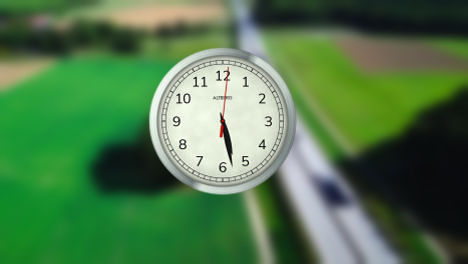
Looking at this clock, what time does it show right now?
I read 5:28:01
